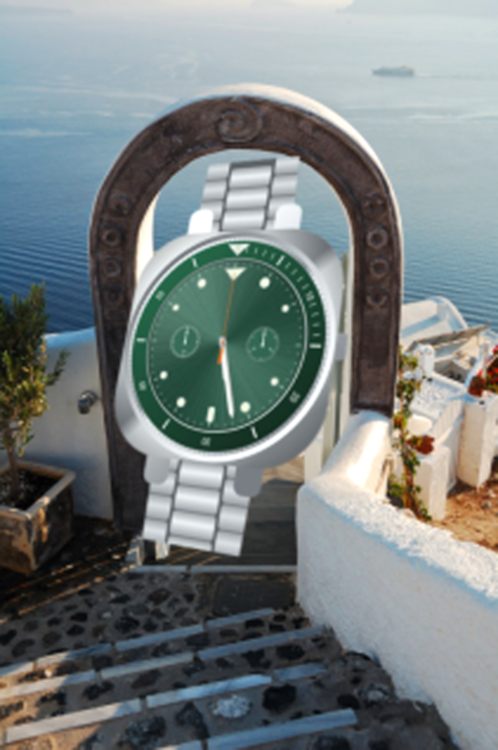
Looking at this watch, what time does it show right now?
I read 5:27
